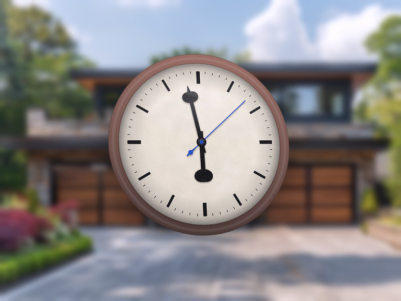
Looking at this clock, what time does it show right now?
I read 5:58:08
